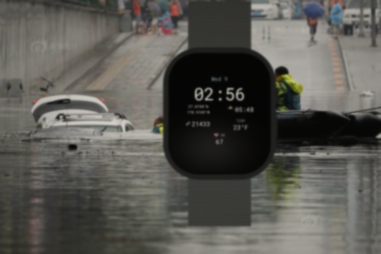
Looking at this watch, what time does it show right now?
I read 2:56
